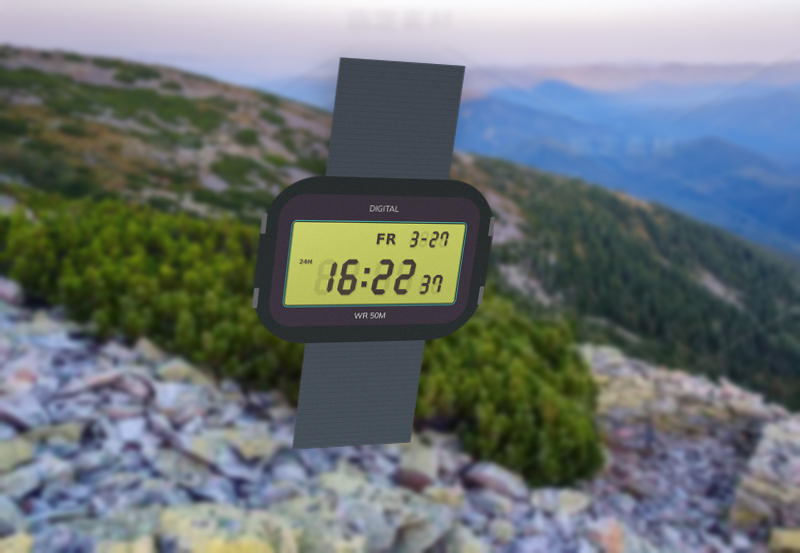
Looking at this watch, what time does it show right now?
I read 16:22:37
